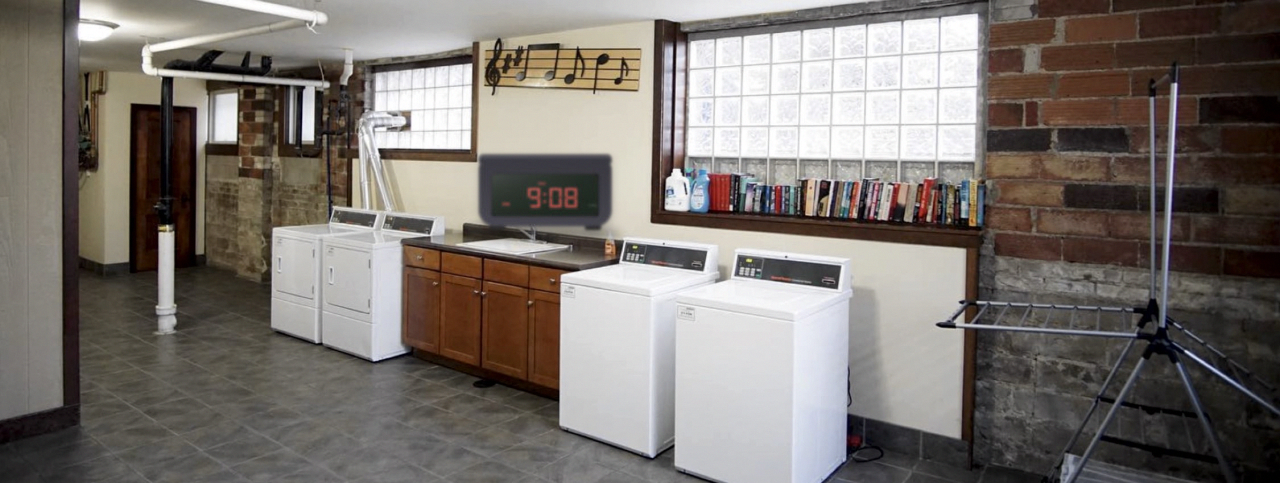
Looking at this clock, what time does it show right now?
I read 9:08
